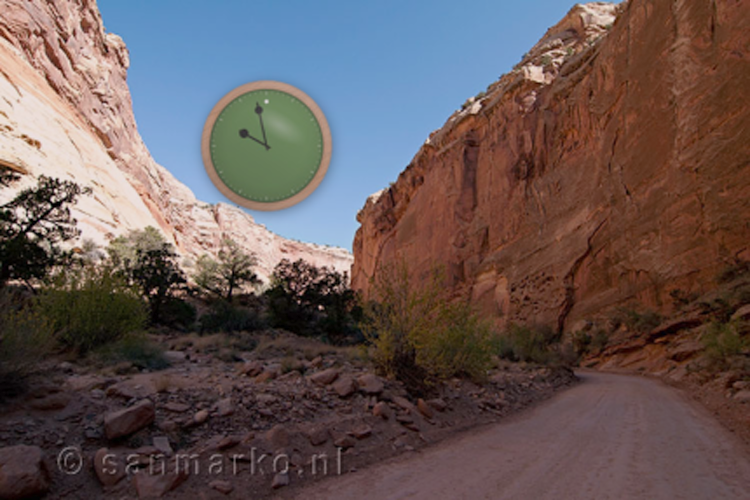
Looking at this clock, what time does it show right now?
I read 9:58
